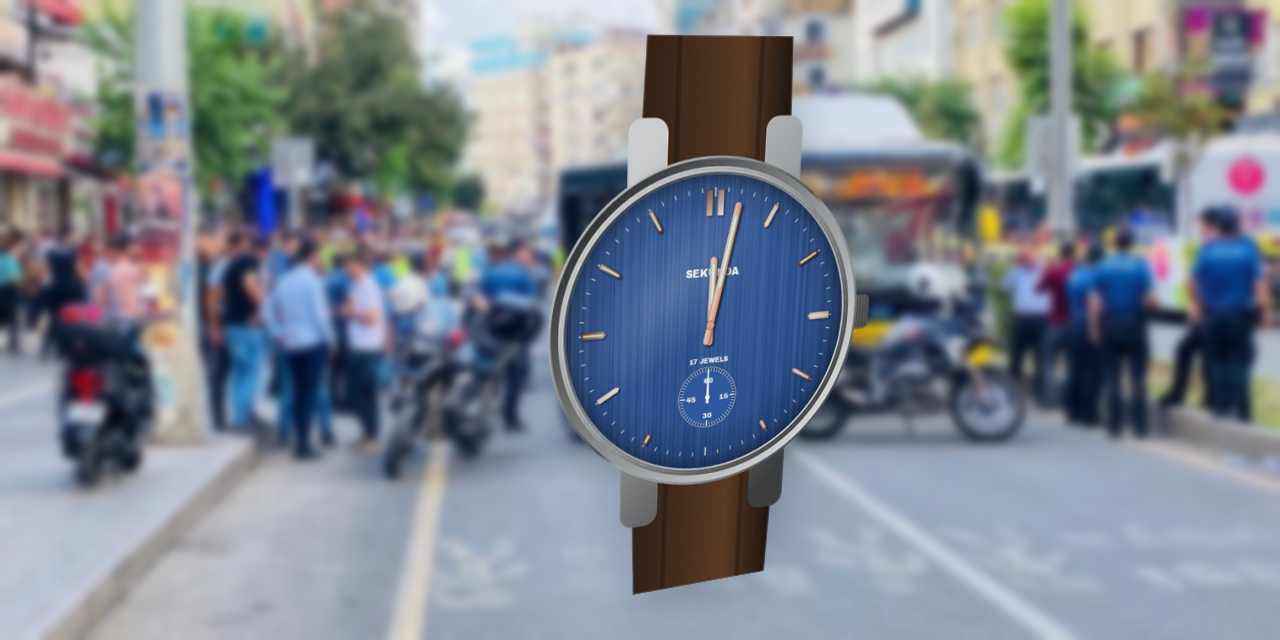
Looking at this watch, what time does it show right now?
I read 12:02
